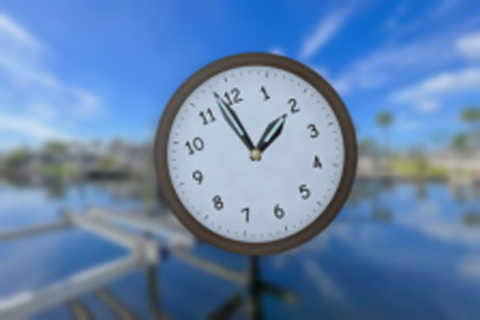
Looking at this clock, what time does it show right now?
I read 1:58
